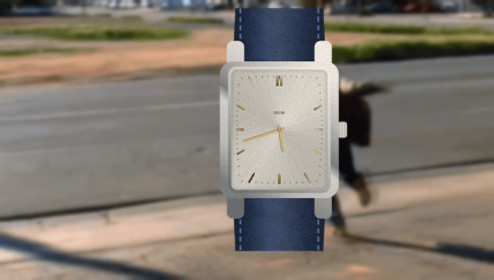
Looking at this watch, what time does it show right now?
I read 5:42
